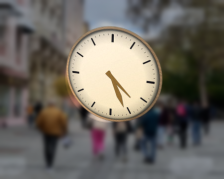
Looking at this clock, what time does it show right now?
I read 4:26
